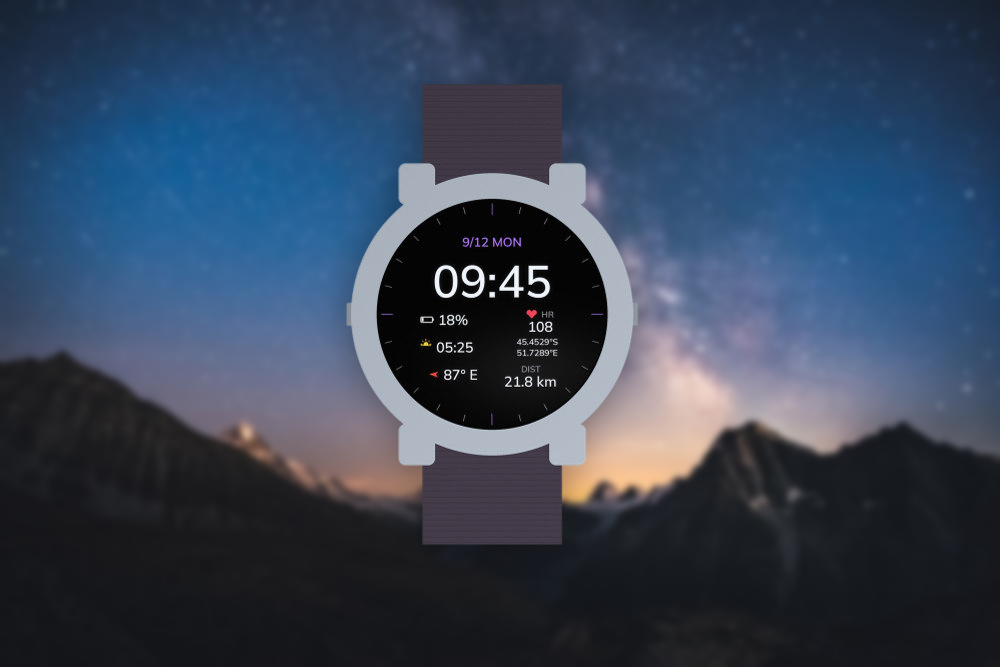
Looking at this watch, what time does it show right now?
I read 9:45
